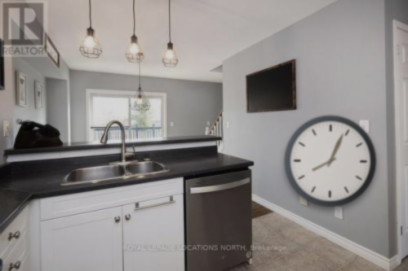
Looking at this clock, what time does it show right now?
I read 8:04
